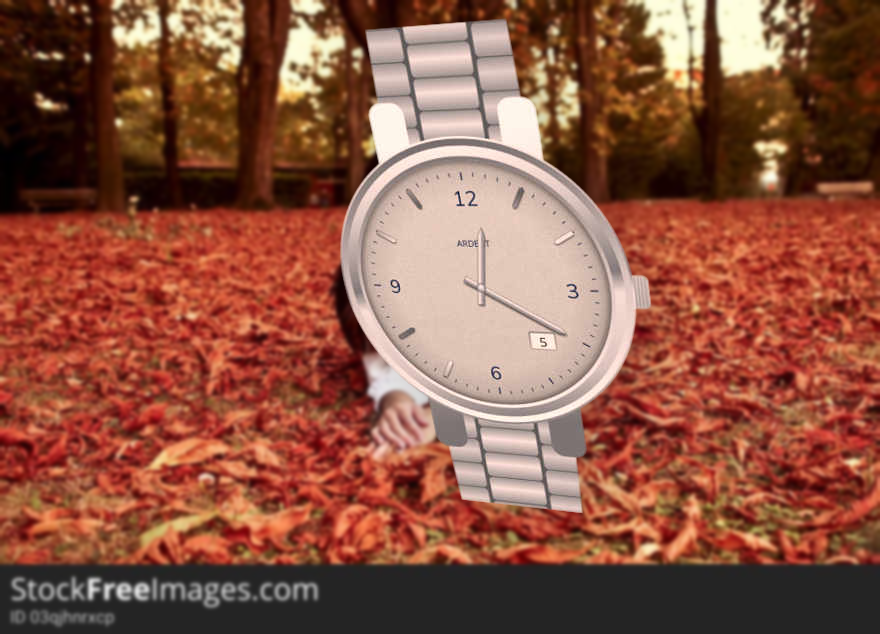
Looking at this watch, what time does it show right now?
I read 12:20
